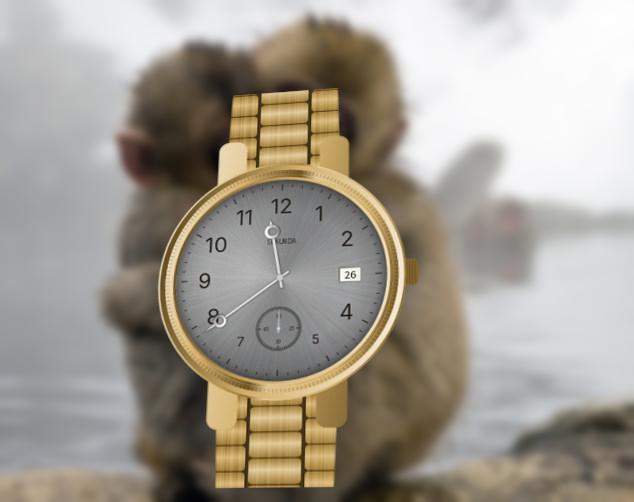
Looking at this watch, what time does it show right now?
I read 11:39
